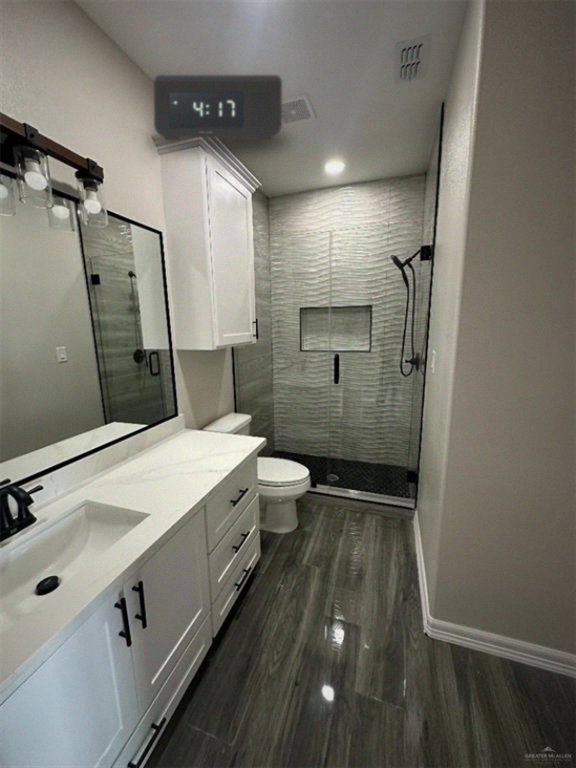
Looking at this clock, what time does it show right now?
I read 4:17
